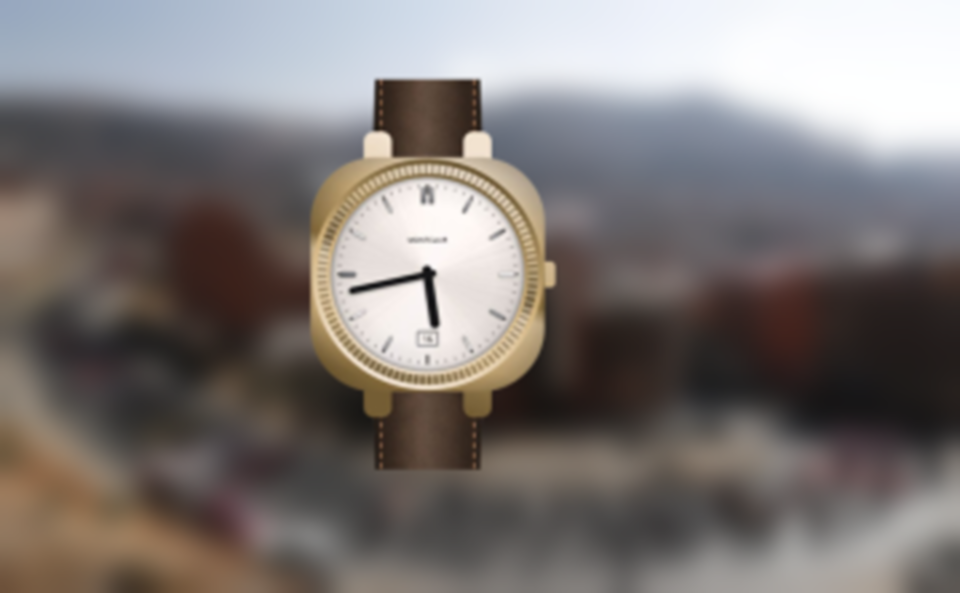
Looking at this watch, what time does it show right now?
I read 5:43
